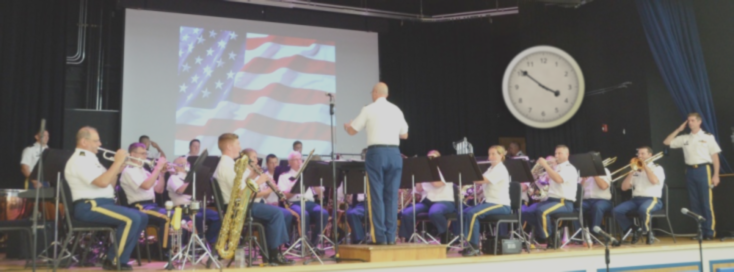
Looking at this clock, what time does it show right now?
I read 3:51
